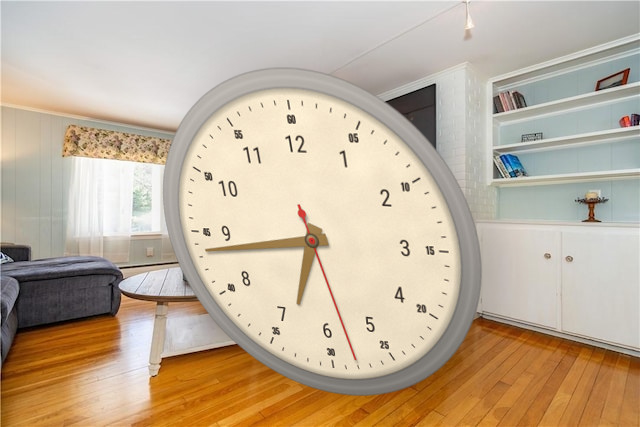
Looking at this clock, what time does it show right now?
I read 6:43:28
